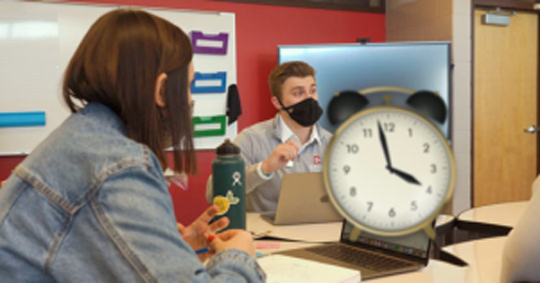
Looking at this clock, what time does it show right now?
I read 3:58
